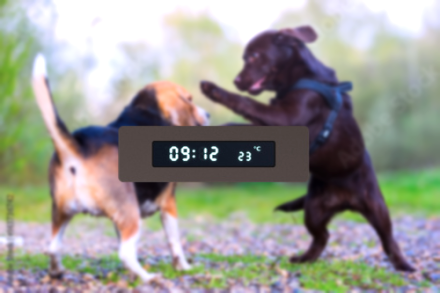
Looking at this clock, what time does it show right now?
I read 9:12
